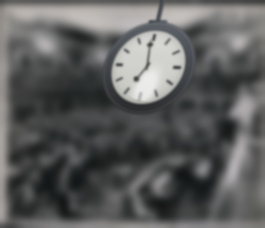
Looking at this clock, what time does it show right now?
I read 6:59
